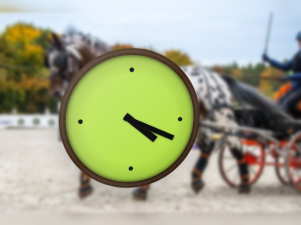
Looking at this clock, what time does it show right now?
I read 4:19
